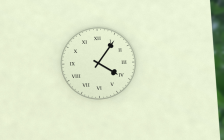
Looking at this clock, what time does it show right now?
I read 4:06
